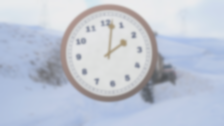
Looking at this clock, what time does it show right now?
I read 2:02
